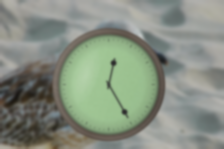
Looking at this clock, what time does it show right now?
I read 12:25
